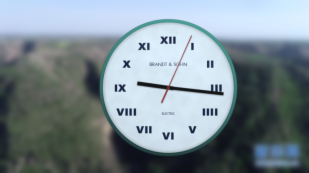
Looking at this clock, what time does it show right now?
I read 9:16:04
